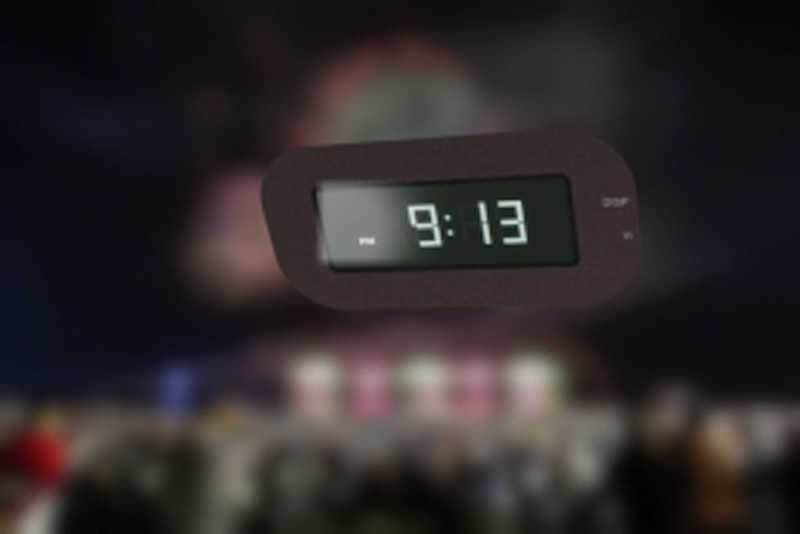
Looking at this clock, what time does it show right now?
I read 9:13
